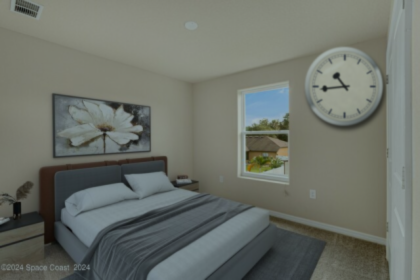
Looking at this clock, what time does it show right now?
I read 10:44
